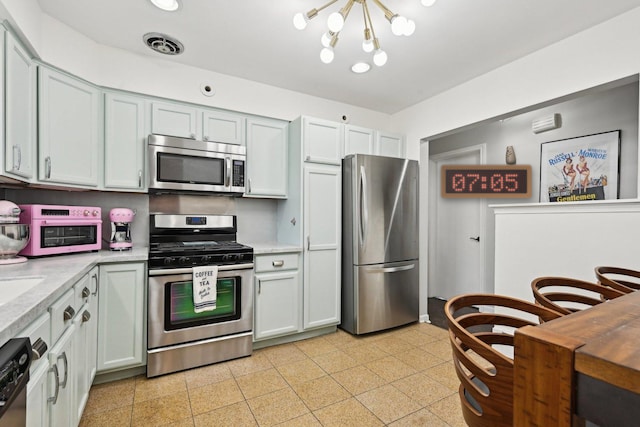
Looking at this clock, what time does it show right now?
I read 7:05
